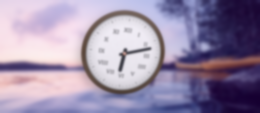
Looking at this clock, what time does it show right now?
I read 6:12
